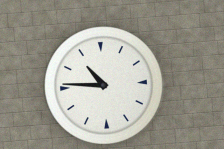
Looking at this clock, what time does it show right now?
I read 10:46
